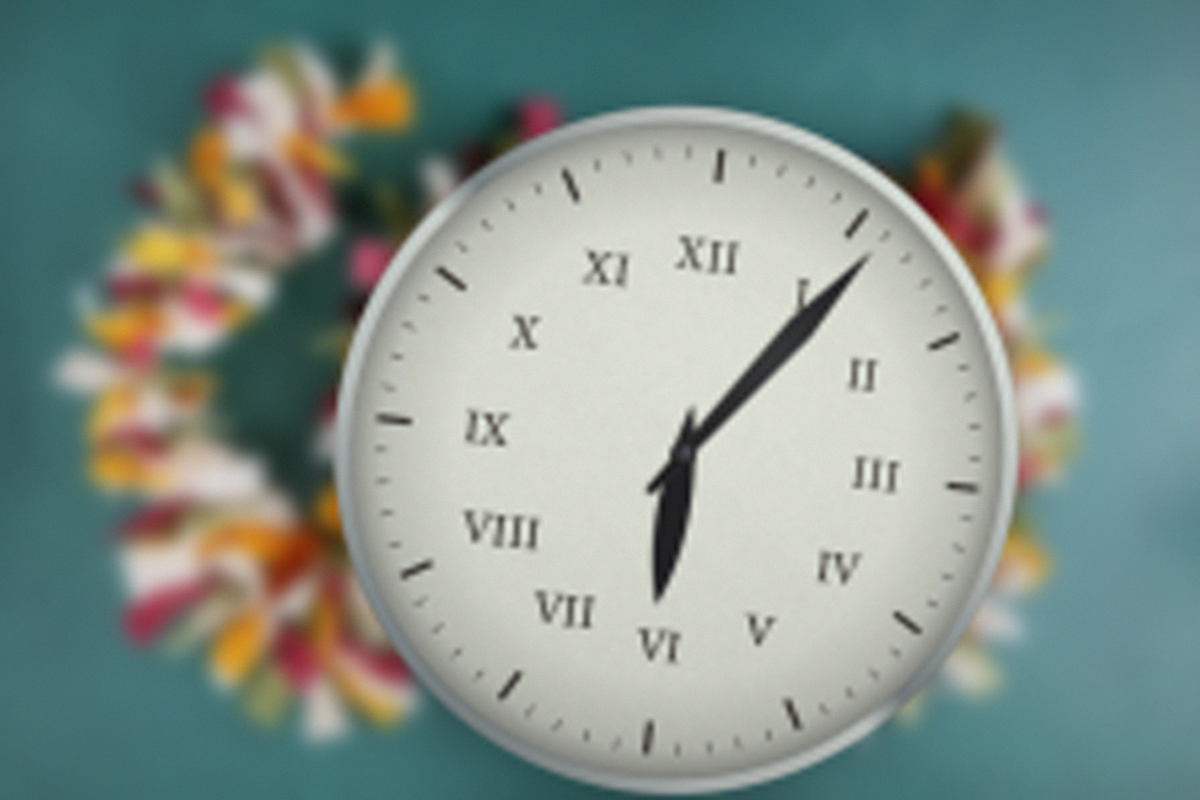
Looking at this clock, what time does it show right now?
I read 6:06
